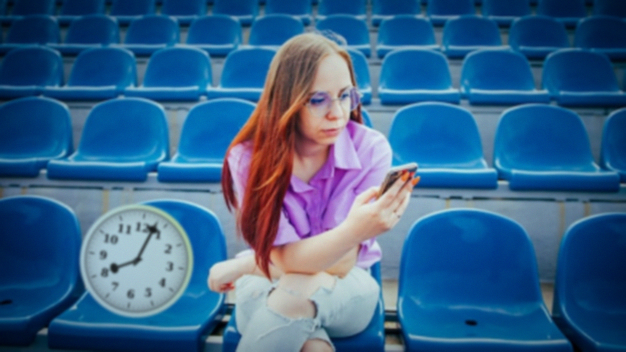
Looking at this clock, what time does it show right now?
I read 8:03
